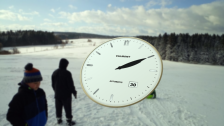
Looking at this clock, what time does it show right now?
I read 2:10
